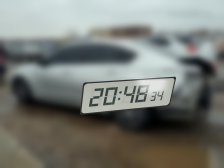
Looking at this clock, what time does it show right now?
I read 20:48:34
